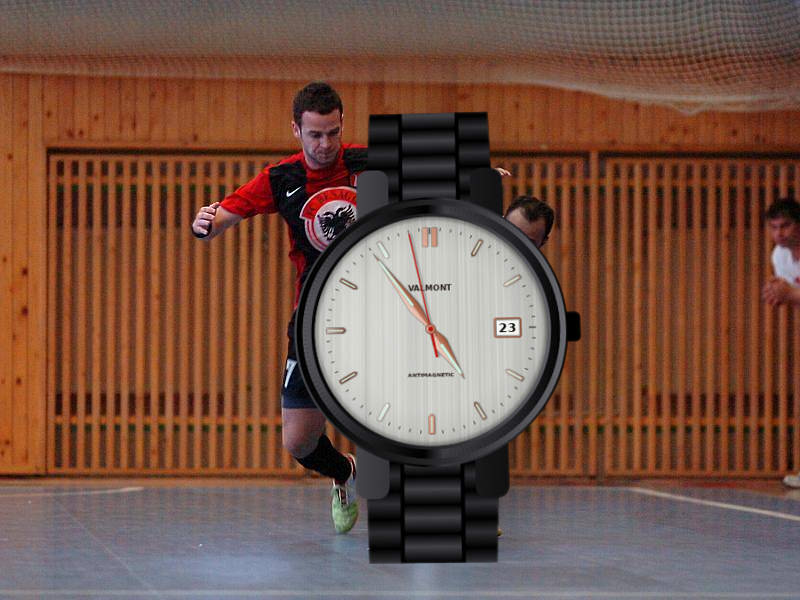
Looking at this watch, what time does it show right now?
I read 4:53:58
